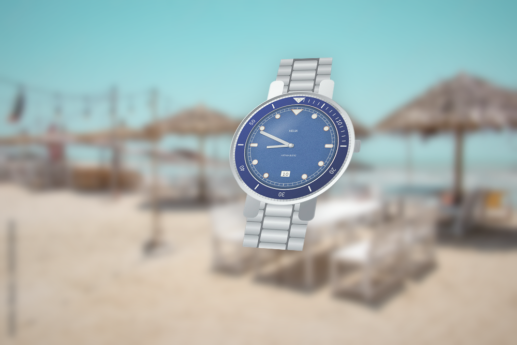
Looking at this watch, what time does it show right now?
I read 8:49
